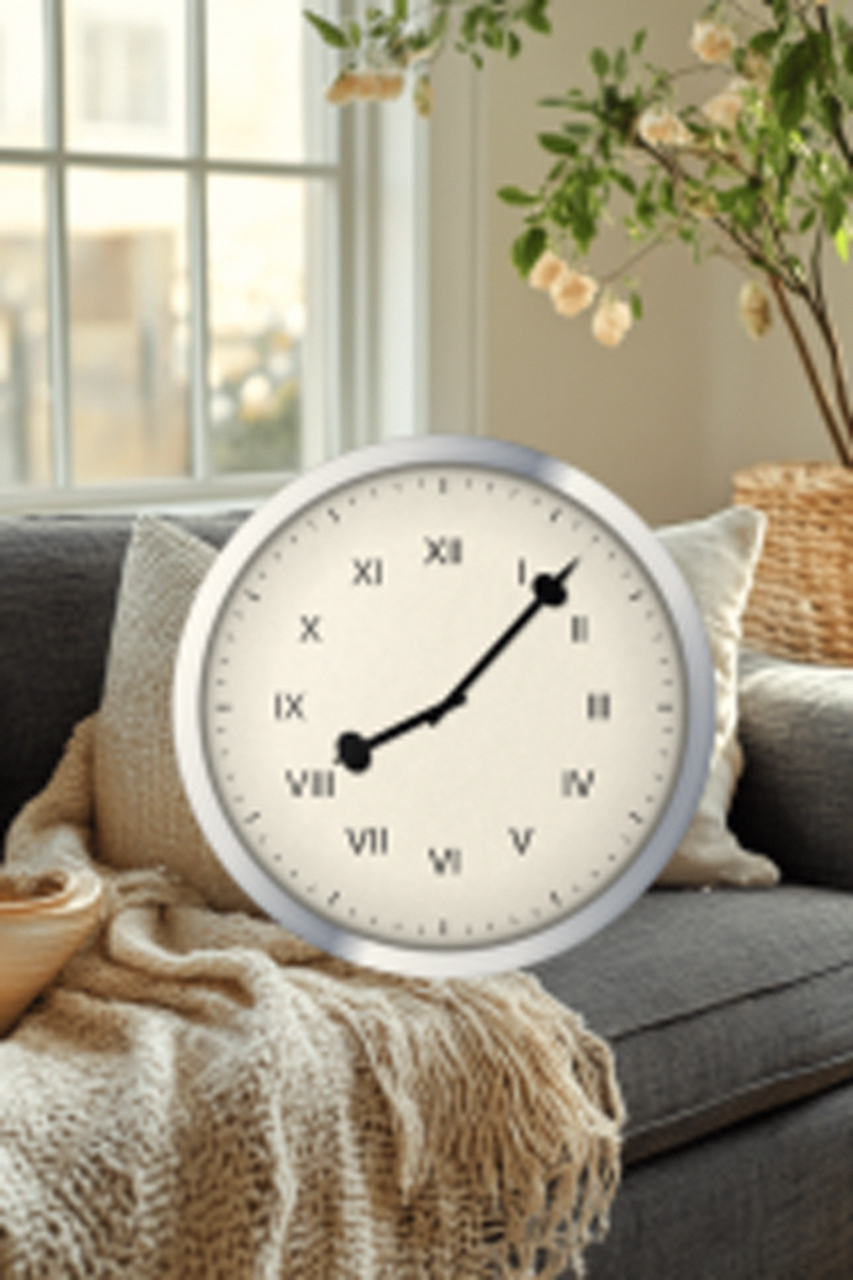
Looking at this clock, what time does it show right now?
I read 8:07
